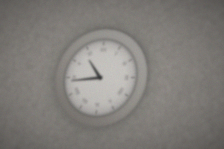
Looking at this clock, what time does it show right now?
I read 10:44
